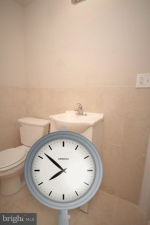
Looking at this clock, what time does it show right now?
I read 7:52
